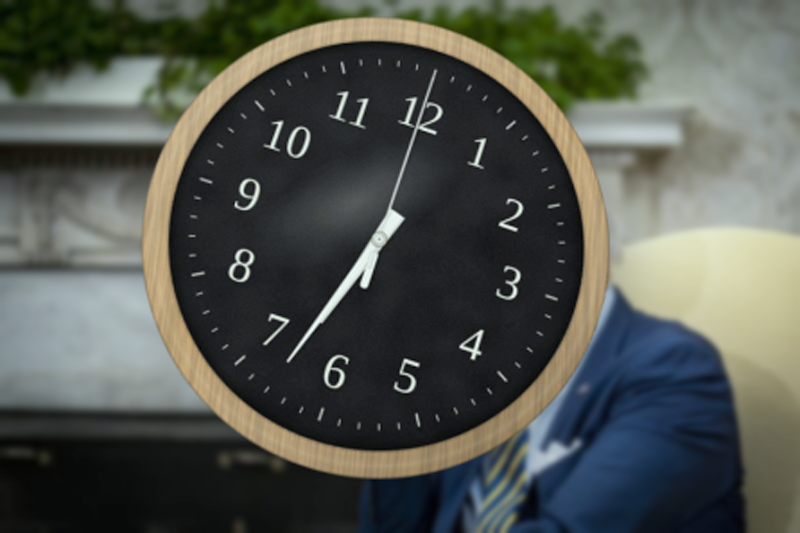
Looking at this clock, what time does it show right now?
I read 6:33:00
